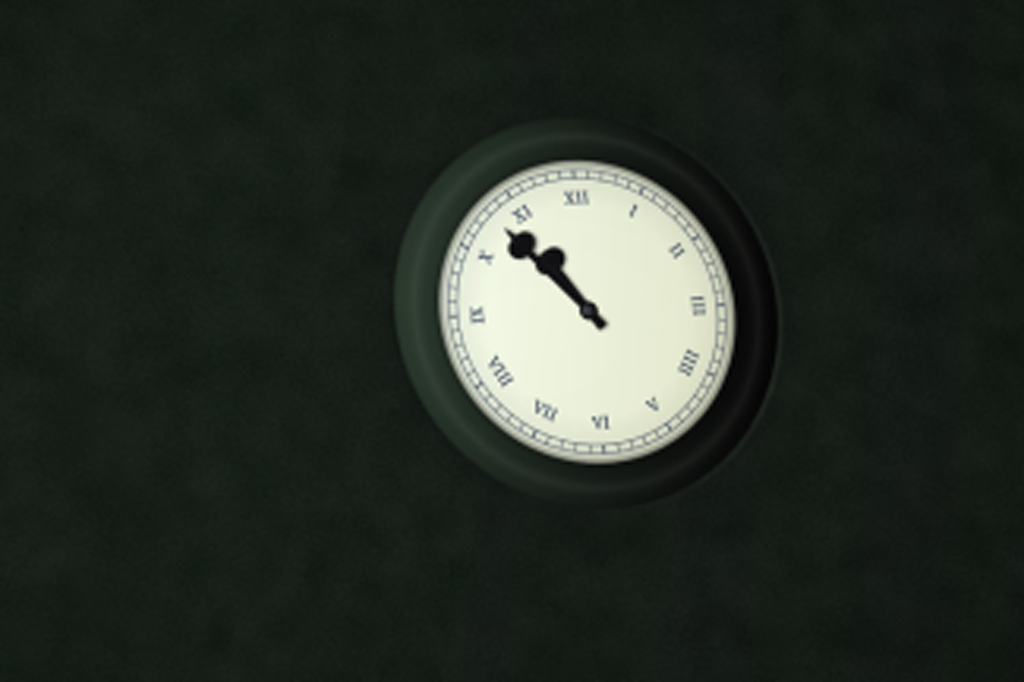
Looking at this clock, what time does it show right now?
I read 10:53
